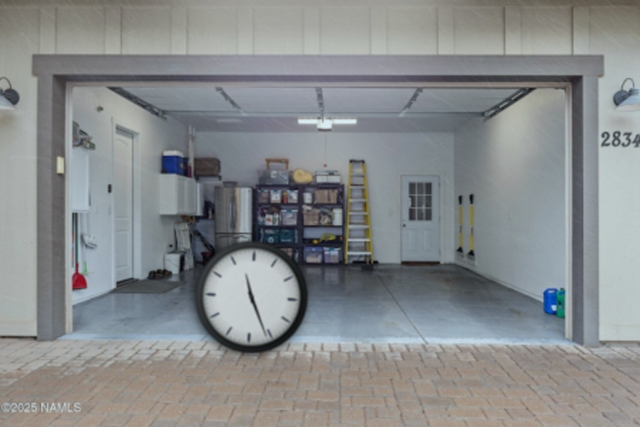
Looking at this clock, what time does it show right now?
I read 11:26
